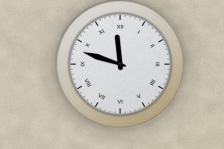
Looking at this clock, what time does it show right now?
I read 11:48
